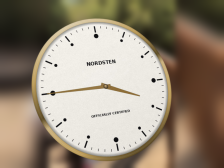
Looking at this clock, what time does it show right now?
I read 3:45
